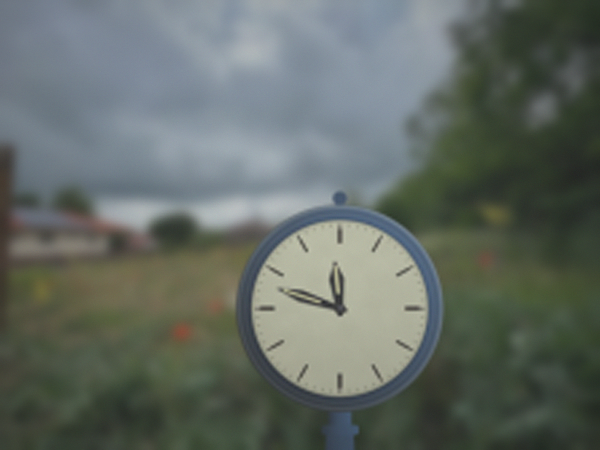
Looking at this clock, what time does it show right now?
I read 11:48
